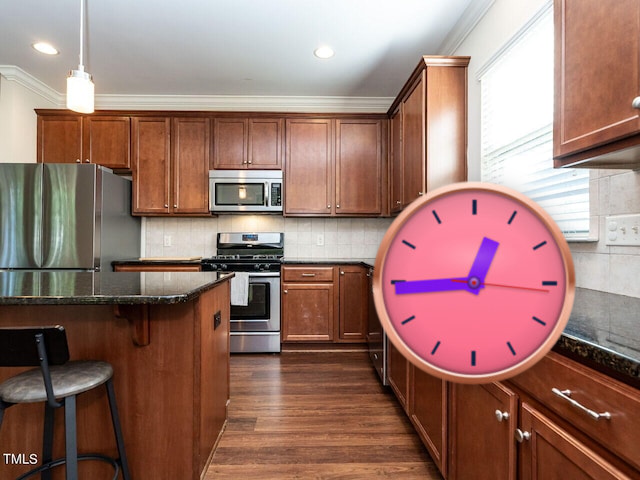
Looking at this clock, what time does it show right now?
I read 12:44:16
